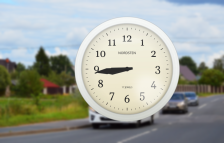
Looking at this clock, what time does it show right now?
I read 8:44
